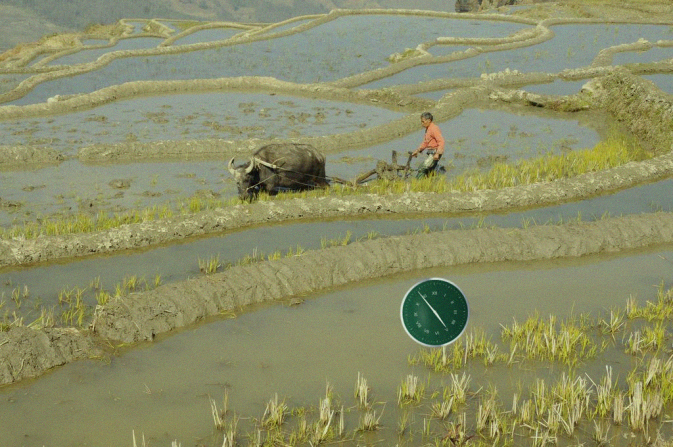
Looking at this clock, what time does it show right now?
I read 4:54
